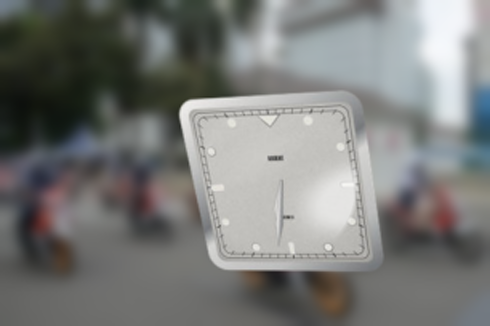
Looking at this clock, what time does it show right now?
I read 6:32
